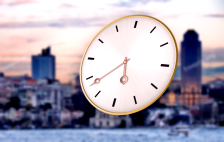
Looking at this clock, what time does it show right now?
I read 5:38
